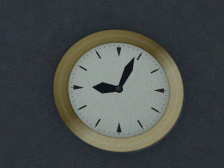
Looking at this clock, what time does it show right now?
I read 9:04
